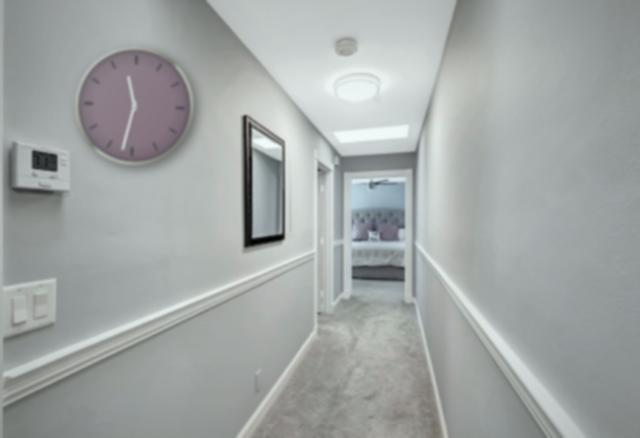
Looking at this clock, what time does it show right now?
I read 11:32
